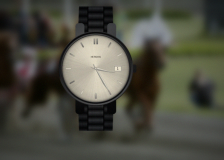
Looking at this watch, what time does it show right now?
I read 3:25
